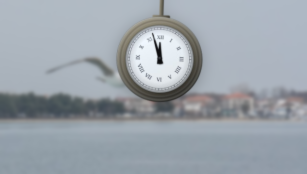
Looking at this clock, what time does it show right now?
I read 11:57
